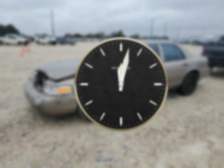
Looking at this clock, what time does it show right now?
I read 12:02
